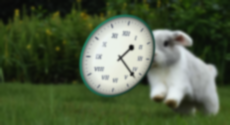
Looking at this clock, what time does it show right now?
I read 1:22
